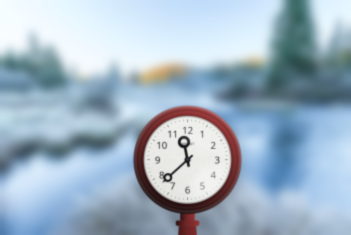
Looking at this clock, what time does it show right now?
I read 11:38
